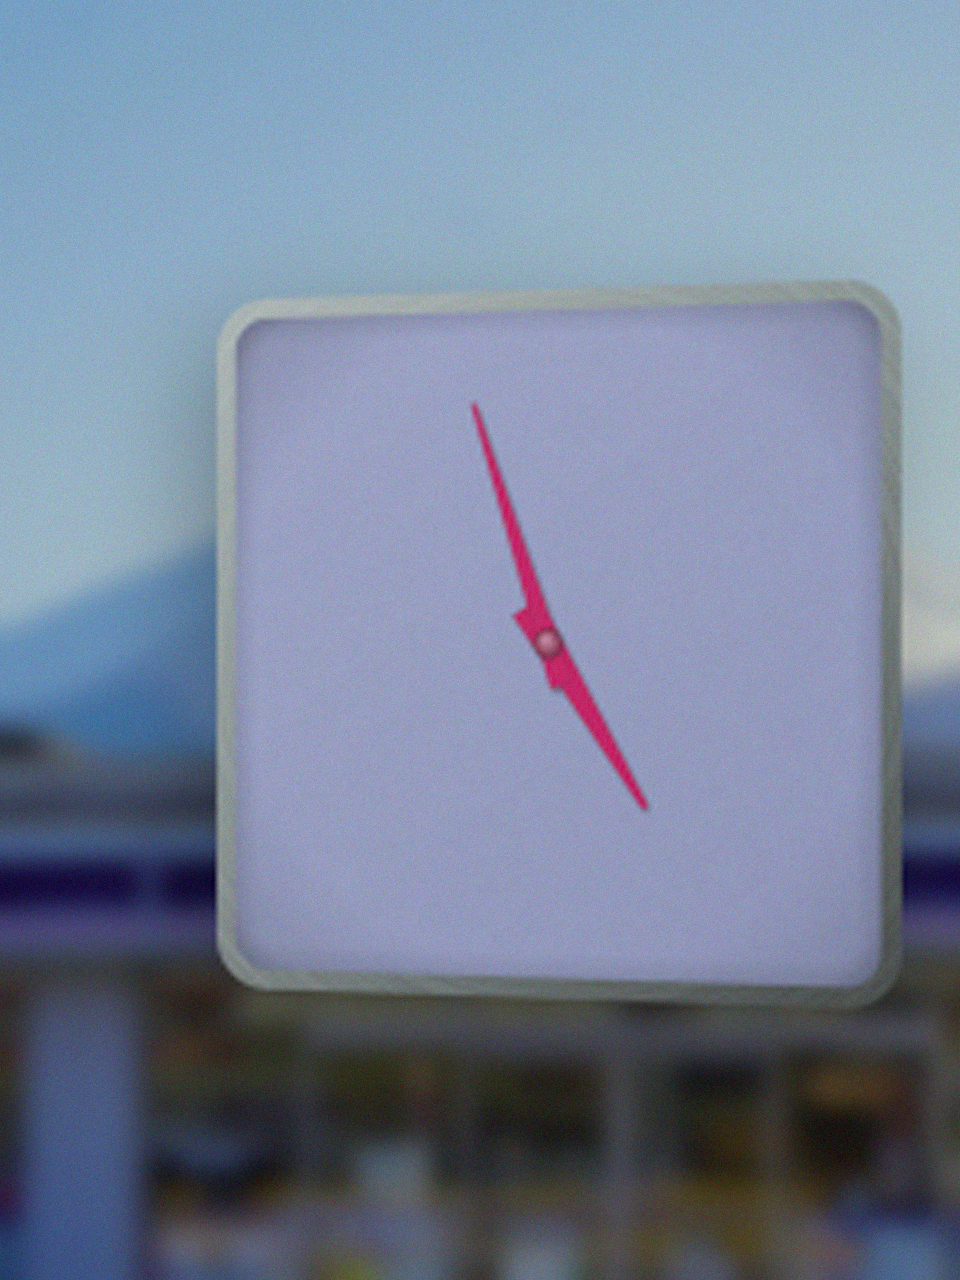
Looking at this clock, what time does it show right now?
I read 4:57
